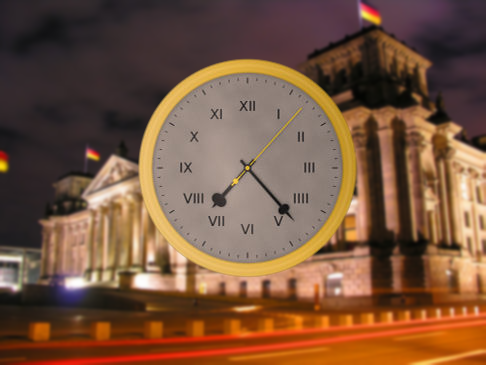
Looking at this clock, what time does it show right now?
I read 7:23:07
